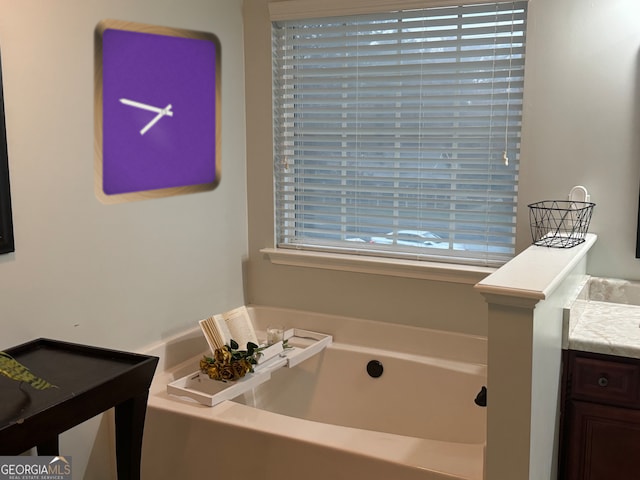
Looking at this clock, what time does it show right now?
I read 7:47
